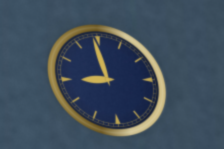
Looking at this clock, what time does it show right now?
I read 8:59
